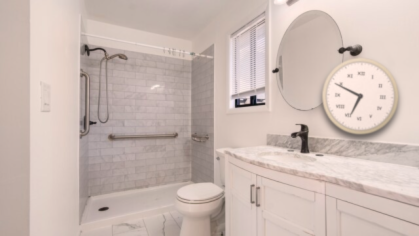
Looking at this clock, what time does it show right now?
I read 6:49
